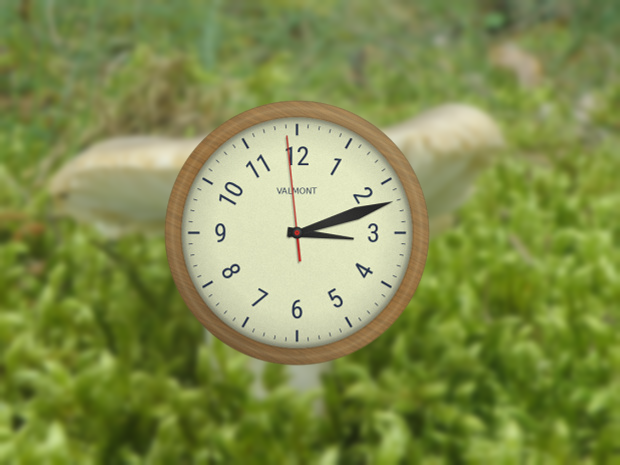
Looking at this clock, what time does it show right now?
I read 3:11:59
